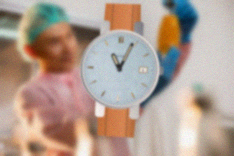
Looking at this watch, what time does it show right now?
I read 11:04
